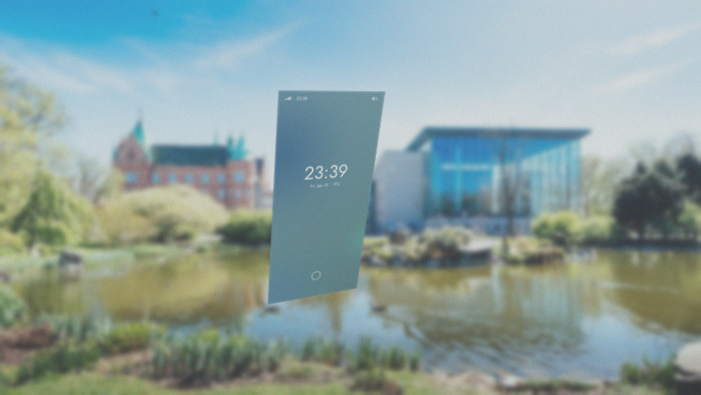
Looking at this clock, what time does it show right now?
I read 23:39
